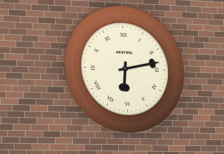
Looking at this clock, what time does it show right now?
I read 6:13
